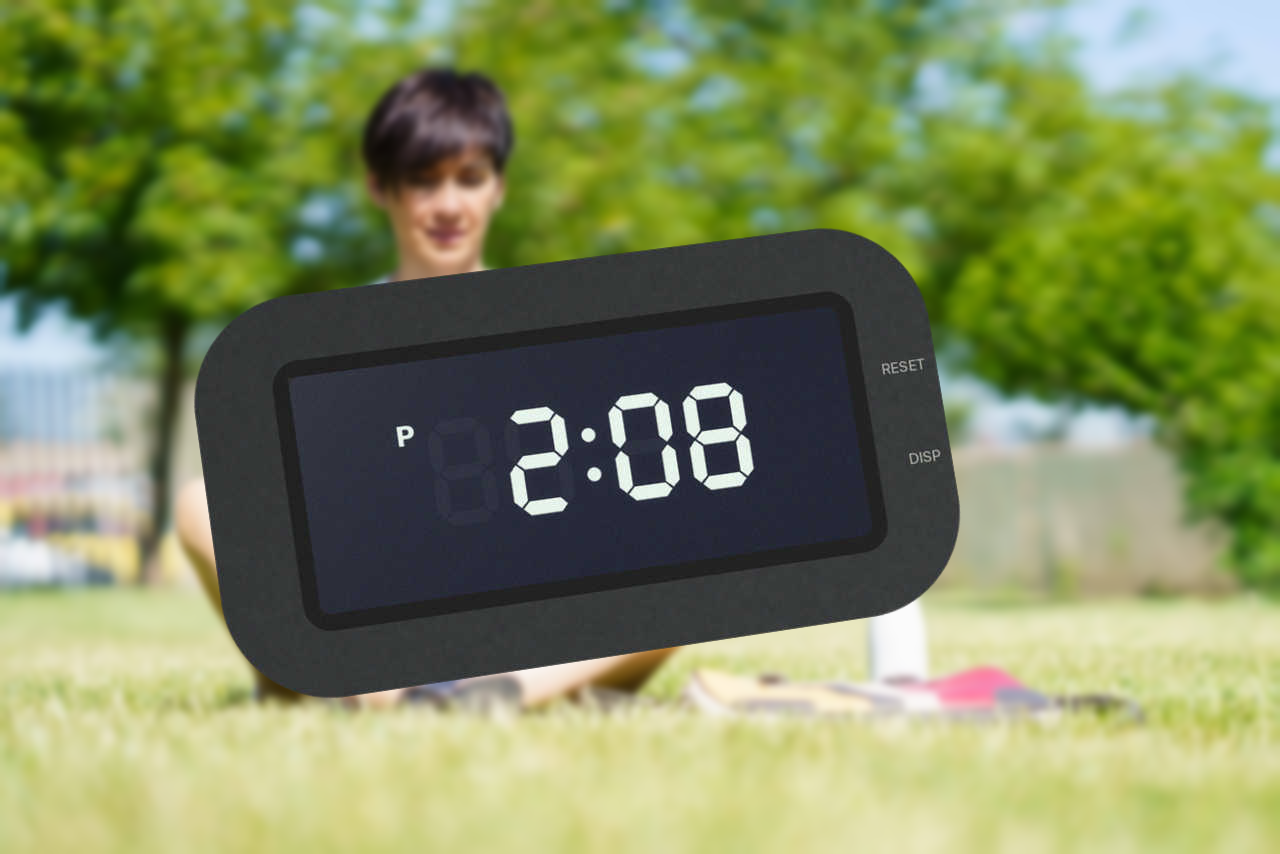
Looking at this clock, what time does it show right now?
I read 2:08
